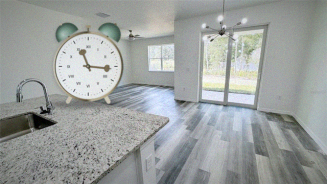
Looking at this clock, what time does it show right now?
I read 11:16
